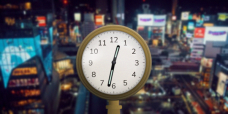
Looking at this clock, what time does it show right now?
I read 12:32
